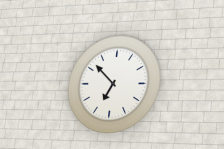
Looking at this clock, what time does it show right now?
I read 6:52
